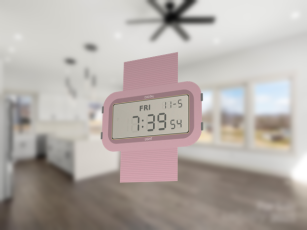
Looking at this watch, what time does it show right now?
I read 7:39:54
